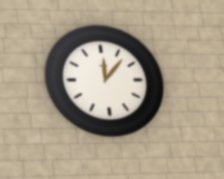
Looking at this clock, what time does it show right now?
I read 12:07
